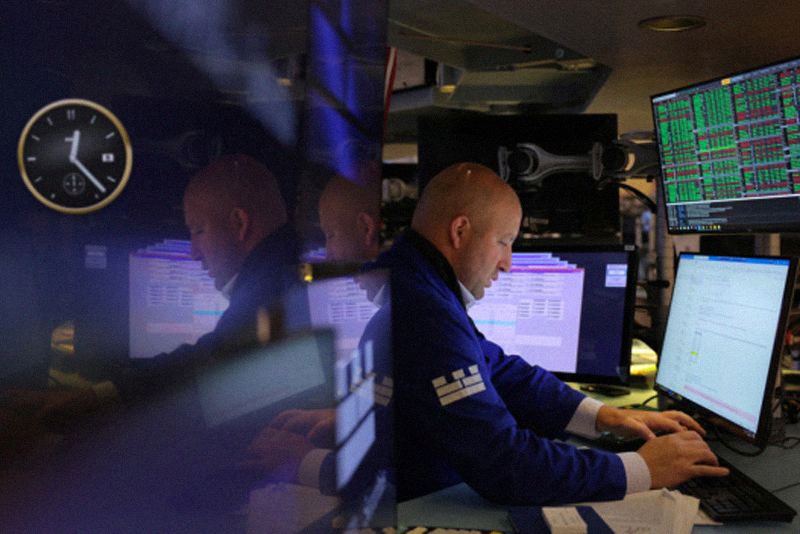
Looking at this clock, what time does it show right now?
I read 12:23
